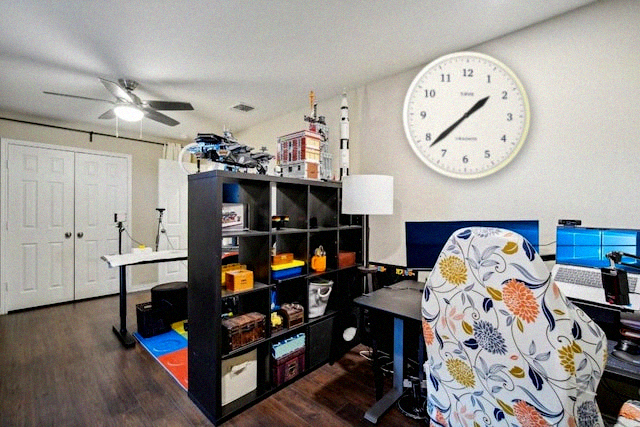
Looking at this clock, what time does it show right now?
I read 1:38
